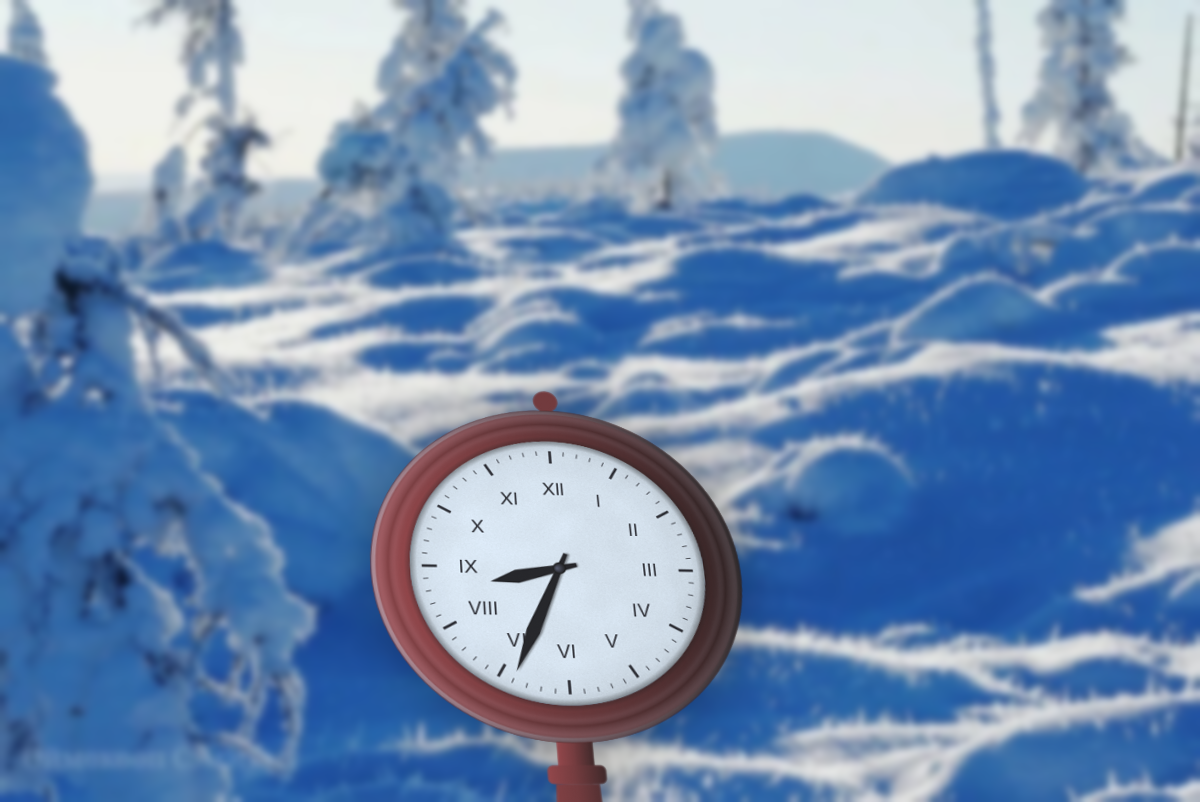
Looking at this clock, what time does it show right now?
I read 8:34
